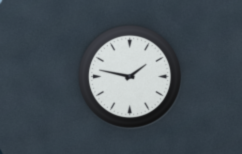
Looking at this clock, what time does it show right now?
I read 1:47
